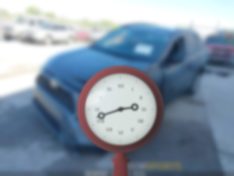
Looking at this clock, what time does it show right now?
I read 2:42
